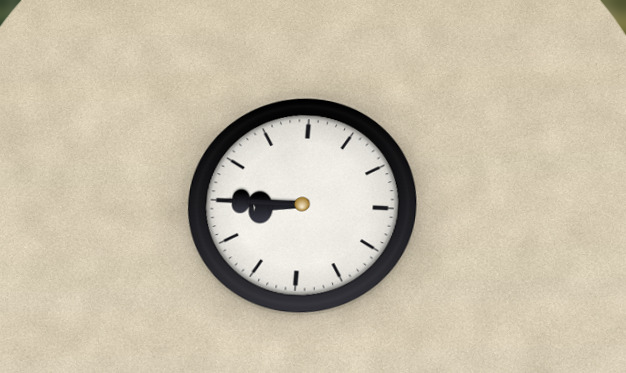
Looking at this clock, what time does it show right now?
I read 8:45
